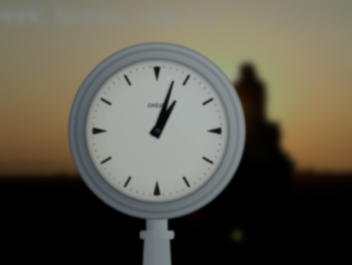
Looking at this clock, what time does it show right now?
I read 1:03
